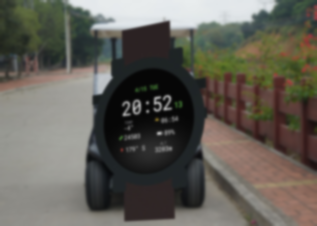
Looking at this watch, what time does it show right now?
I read 20:52
